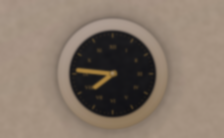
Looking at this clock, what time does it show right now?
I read 7:46
